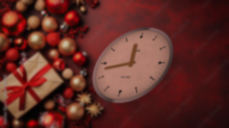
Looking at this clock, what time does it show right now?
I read 11:43
